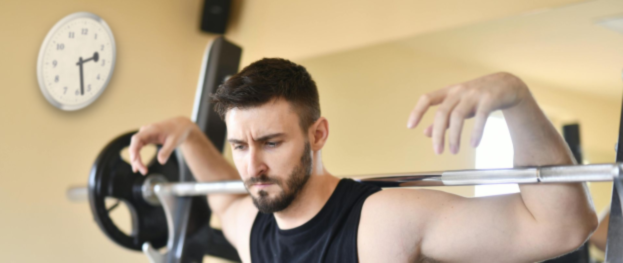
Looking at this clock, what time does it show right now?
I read 2:28
